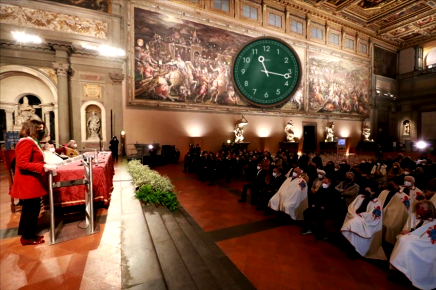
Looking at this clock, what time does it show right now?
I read 11:17
